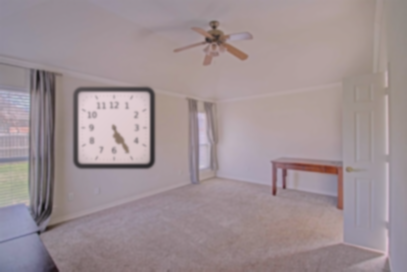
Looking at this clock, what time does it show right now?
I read 5:25
